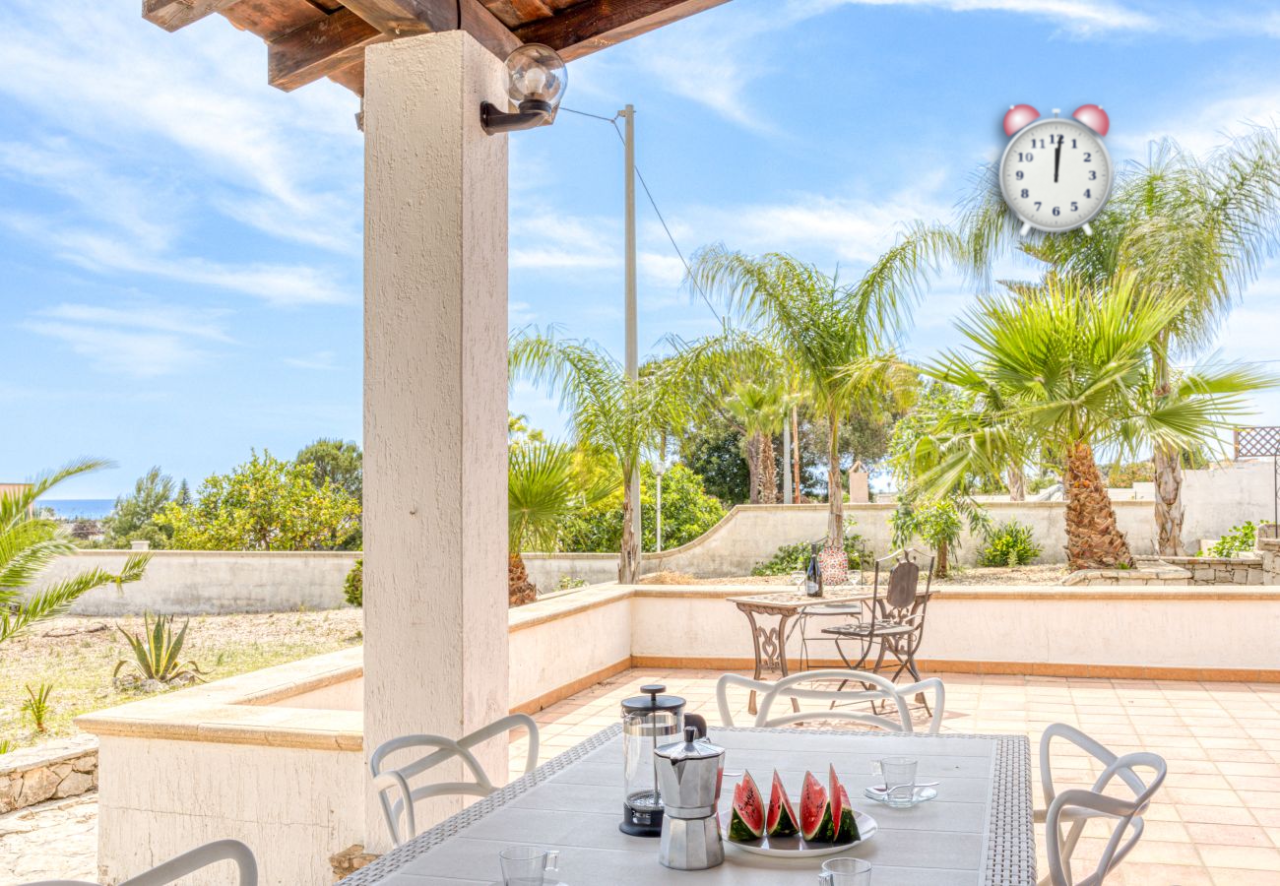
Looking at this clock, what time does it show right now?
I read 12:01
